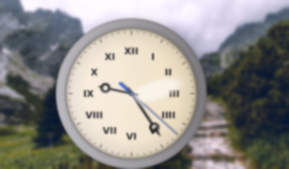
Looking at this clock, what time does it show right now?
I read 9:24:22
